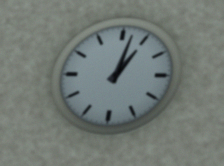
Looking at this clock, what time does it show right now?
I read 1:02
